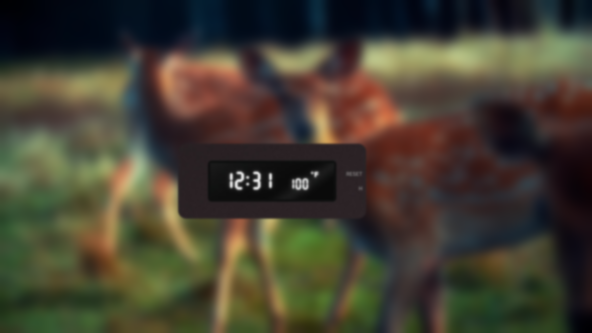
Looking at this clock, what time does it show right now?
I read 12:31
